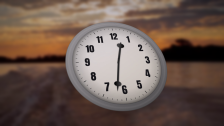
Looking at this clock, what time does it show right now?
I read 12:32
